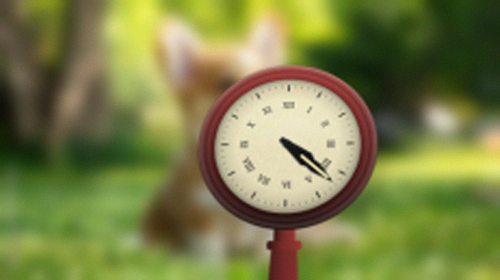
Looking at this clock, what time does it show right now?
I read 4:22
